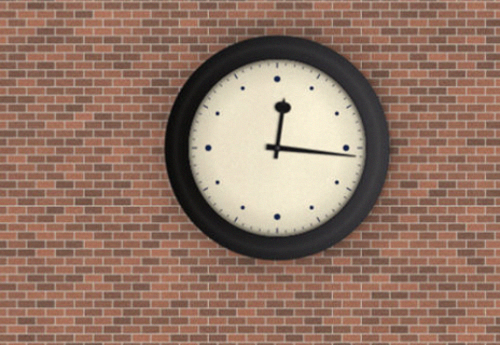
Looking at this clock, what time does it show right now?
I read 12:16
